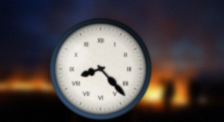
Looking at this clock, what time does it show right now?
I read 8:23
